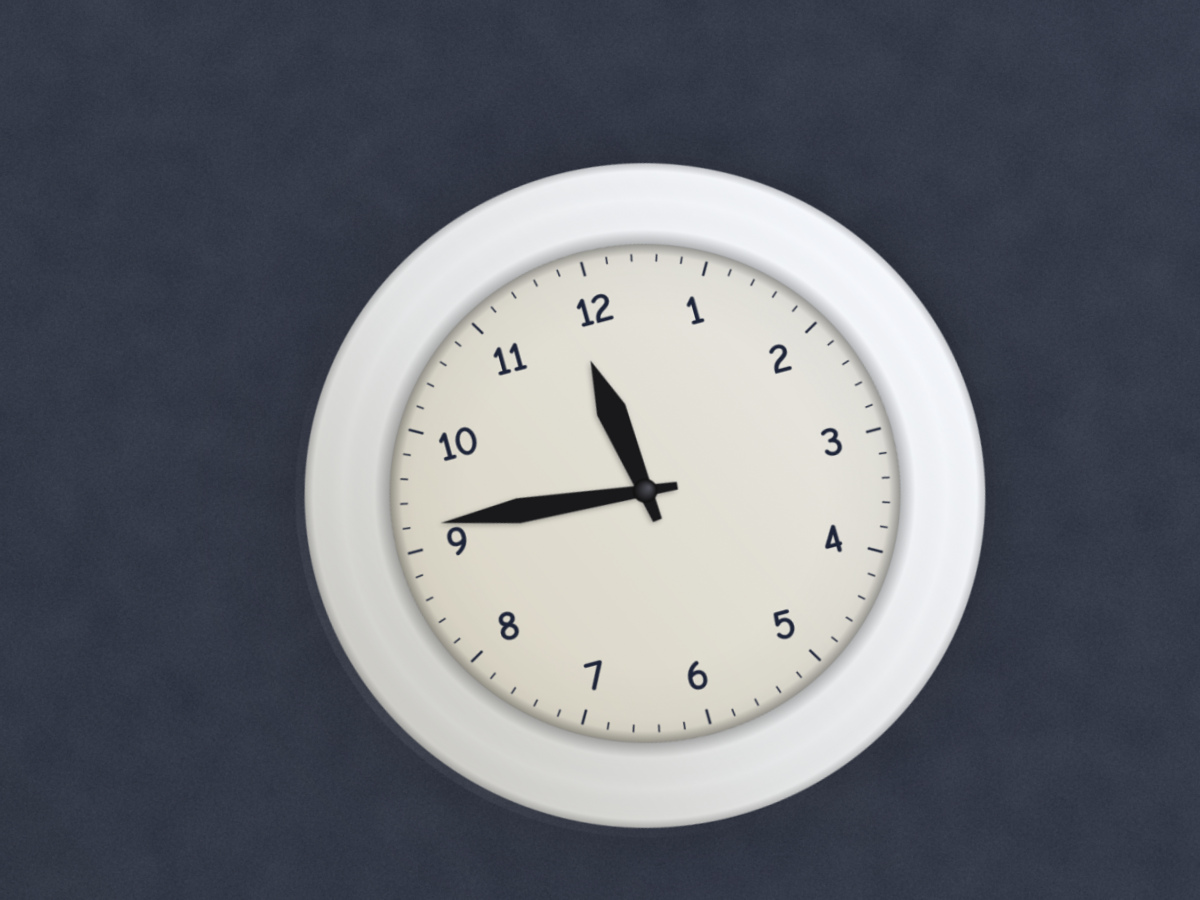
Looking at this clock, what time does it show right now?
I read 11:46
